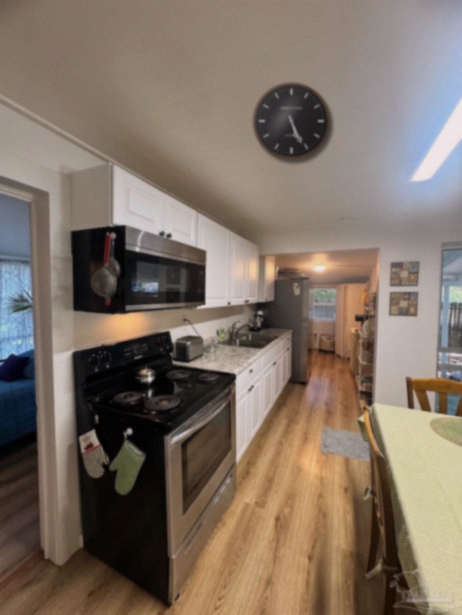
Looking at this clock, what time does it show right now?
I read 5:26
